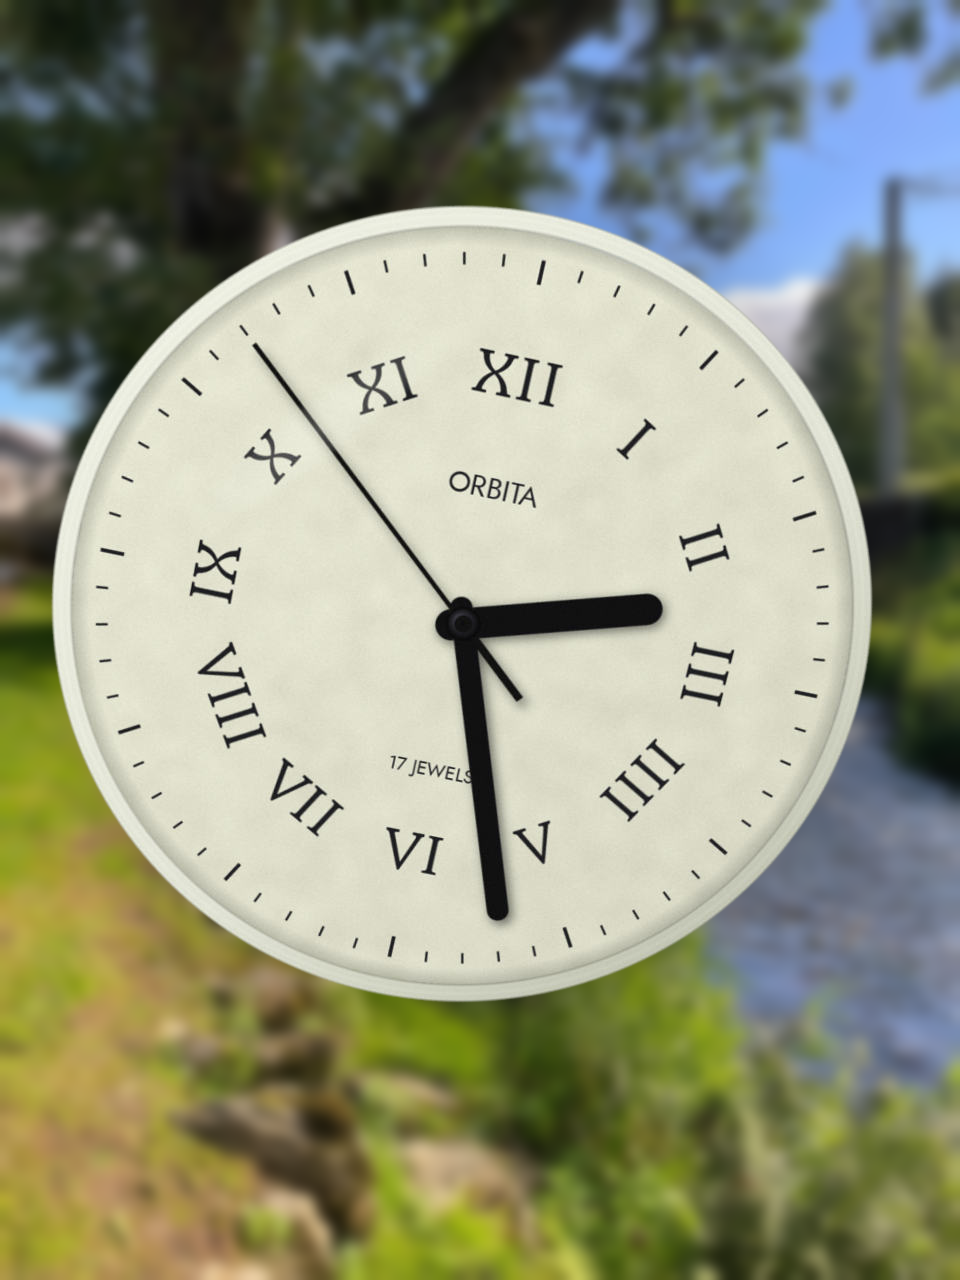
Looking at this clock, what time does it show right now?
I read 2:26:52
